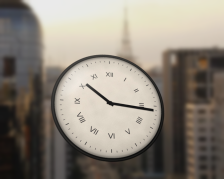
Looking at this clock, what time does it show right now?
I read 10:16
